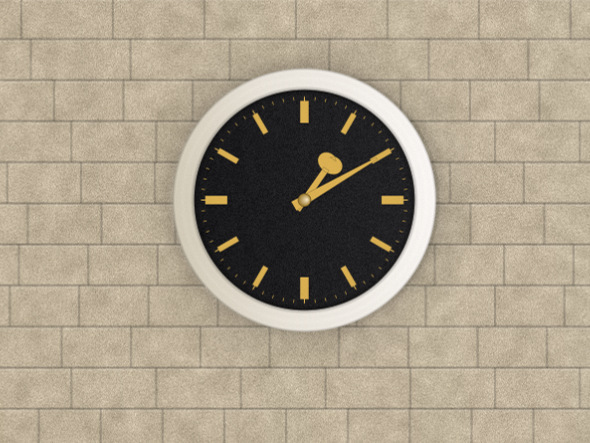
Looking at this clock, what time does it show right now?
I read 1:10
